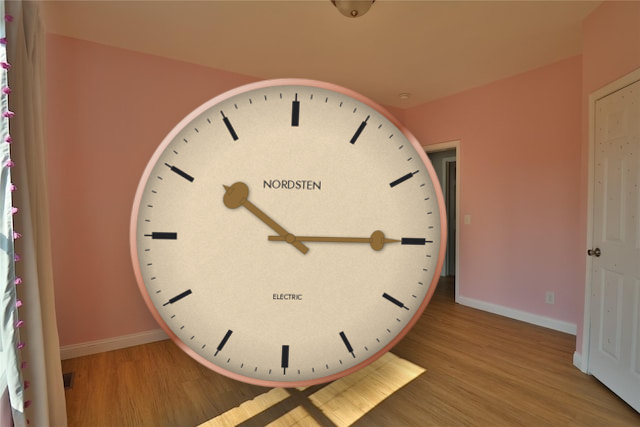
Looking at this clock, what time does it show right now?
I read 10:15
